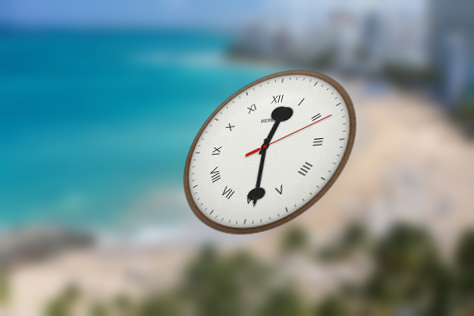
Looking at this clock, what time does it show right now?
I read 12:29:11
